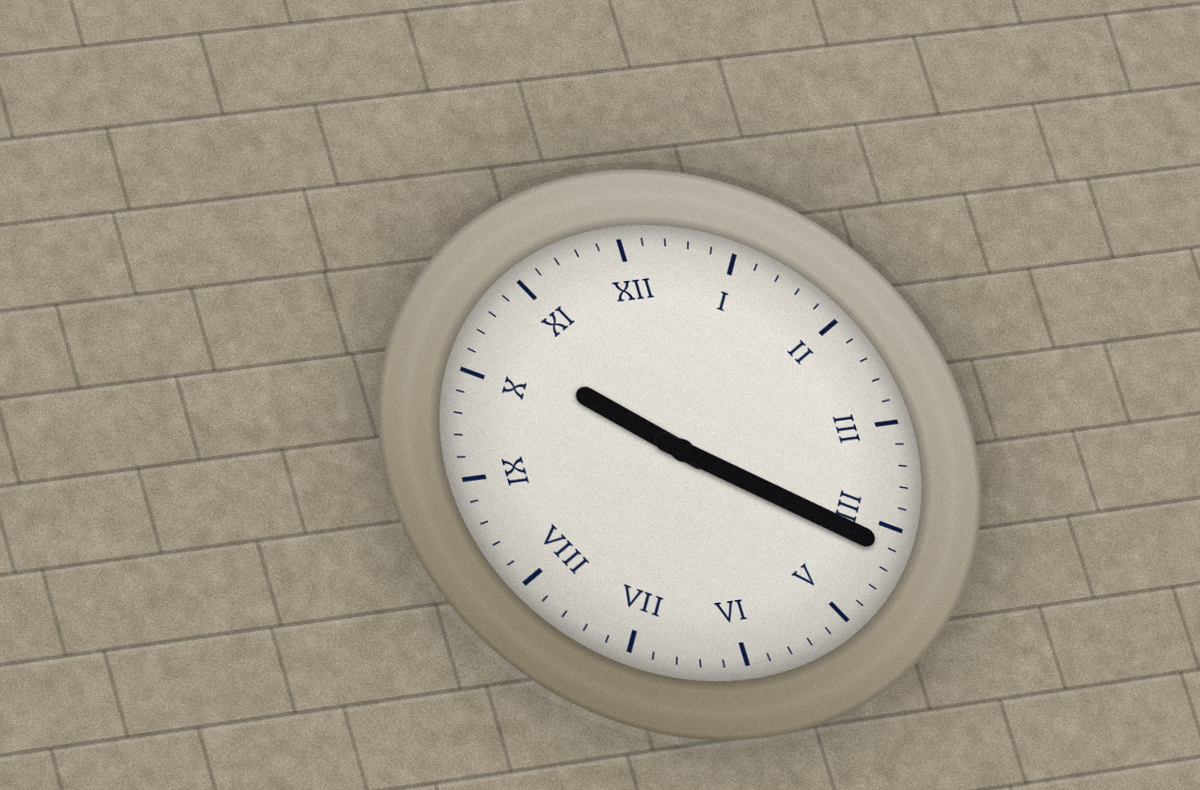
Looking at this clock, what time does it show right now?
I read 10:21
